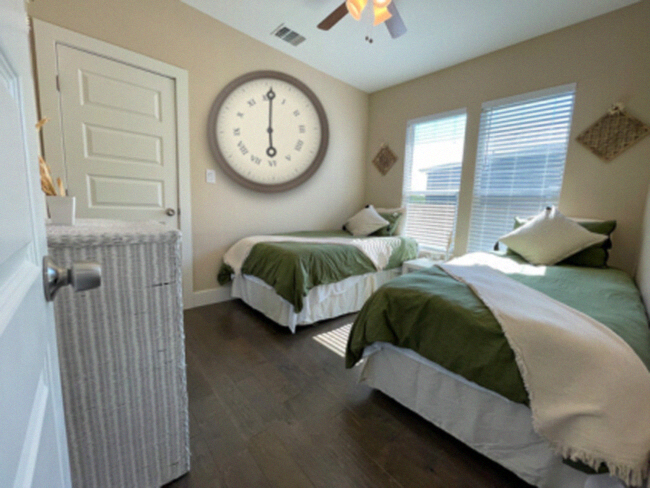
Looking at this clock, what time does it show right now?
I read 6:01
